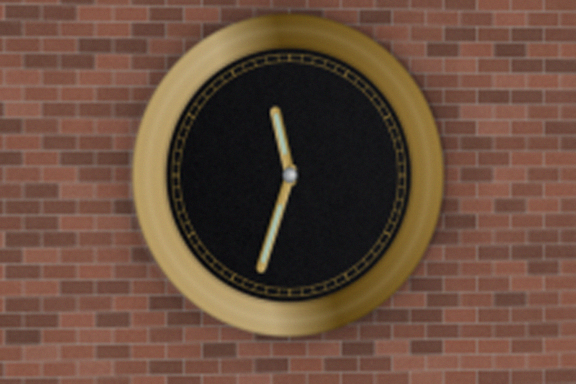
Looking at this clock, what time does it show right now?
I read 11:33
